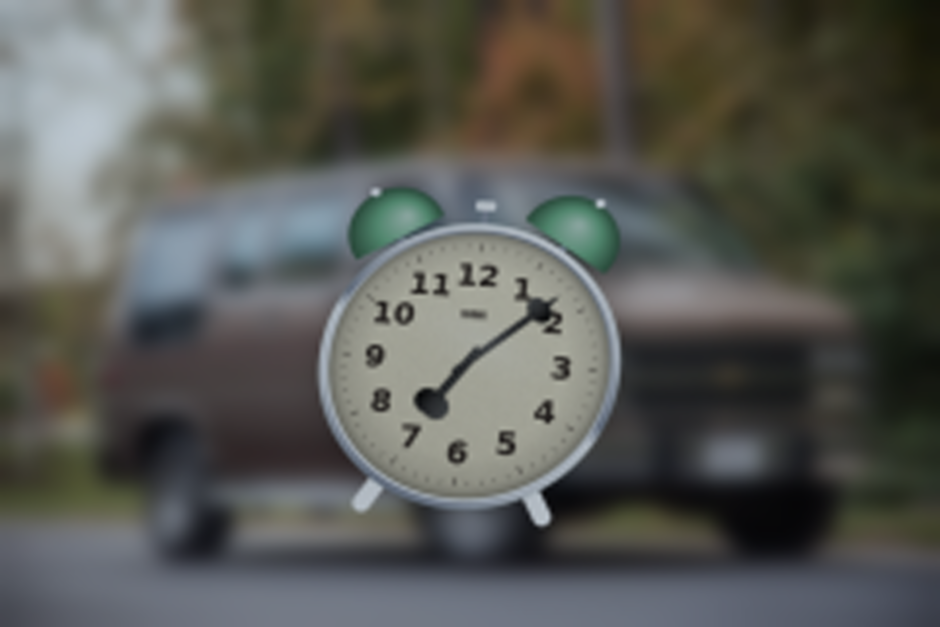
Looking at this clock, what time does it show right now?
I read 7:08
